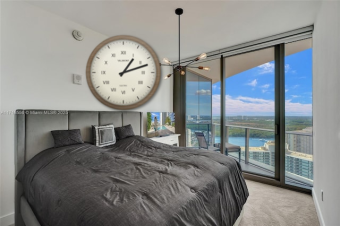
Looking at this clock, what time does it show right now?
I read 1:12
